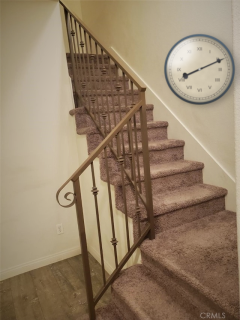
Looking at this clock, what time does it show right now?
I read 8:11
